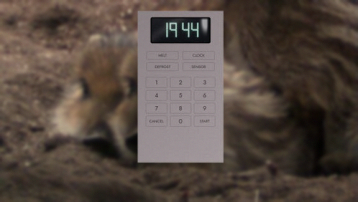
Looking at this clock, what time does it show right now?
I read 19:44
